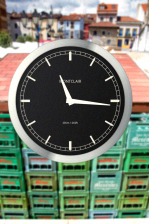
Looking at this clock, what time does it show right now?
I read 11:16
